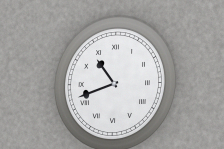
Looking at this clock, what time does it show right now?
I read 10:42
